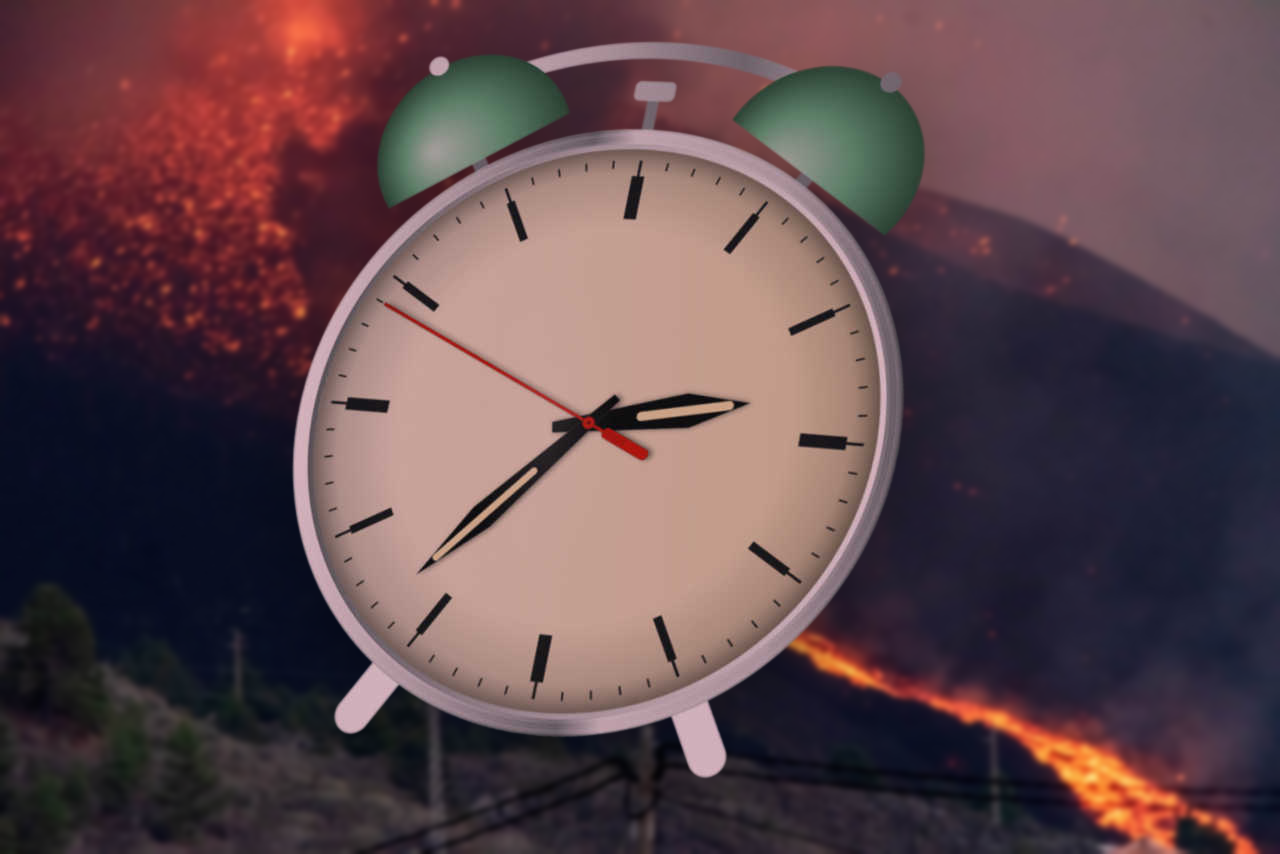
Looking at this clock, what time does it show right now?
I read 2:36:49
